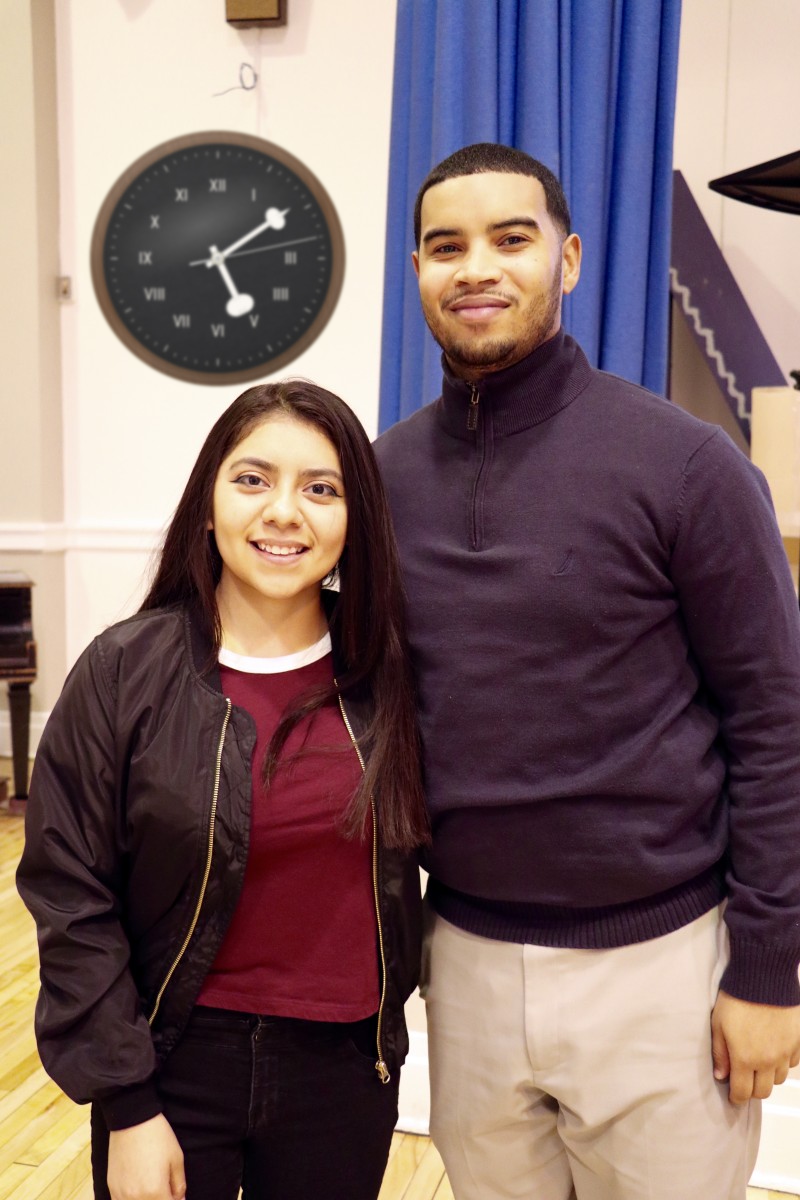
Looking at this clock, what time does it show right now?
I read 5:09:13
